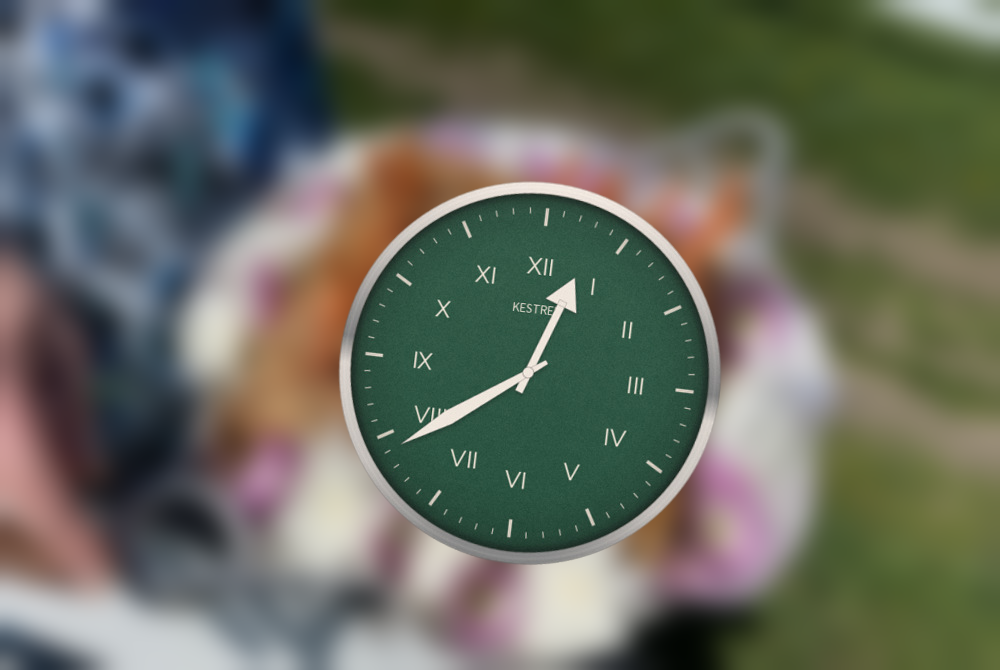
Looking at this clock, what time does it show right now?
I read 12:39
